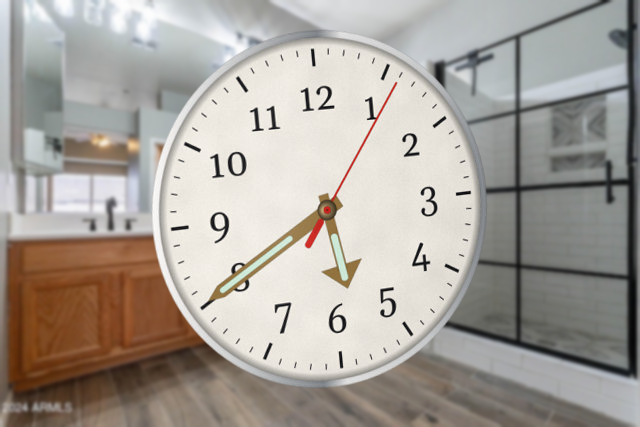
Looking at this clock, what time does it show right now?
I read 5:40:06
